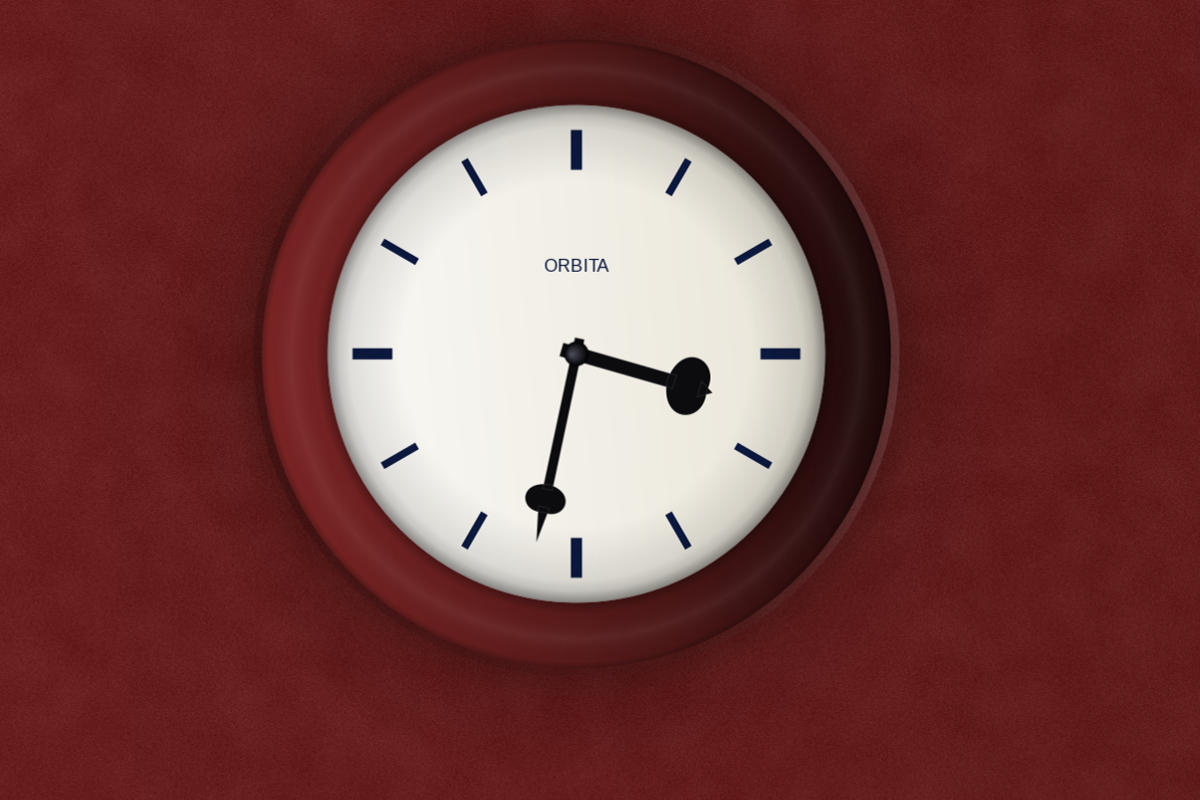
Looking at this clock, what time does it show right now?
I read 3:32
